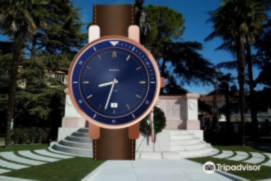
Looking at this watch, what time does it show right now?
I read 8:33
